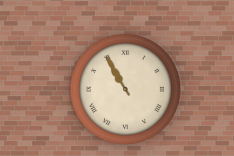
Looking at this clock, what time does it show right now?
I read 10:55
